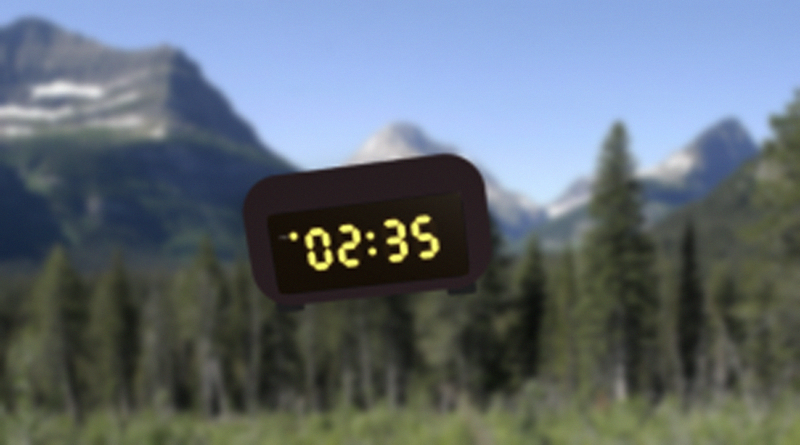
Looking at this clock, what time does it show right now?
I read 2:35
